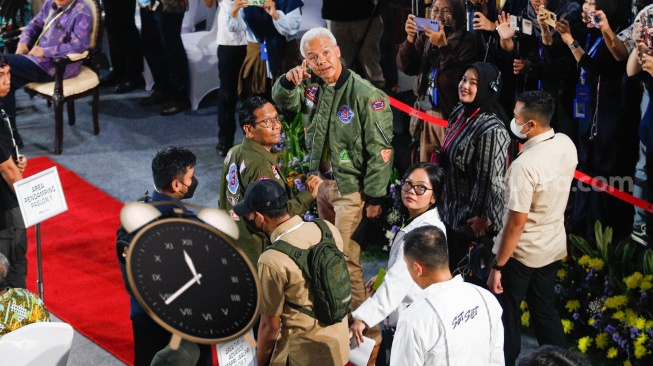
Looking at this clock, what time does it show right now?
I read 11:39
